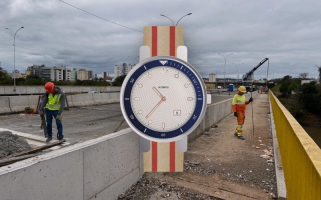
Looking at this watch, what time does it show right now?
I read 10:37
